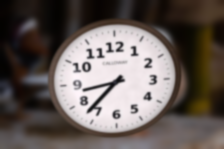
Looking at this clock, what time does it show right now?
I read 8:37
